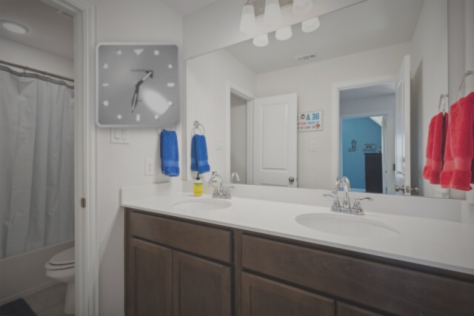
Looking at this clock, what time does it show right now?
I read 1:32
